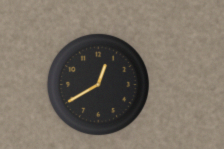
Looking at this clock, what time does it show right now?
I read 12:40
